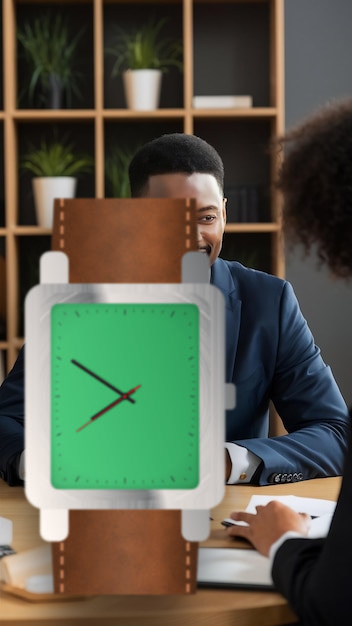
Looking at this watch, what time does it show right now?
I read 7:50:39
